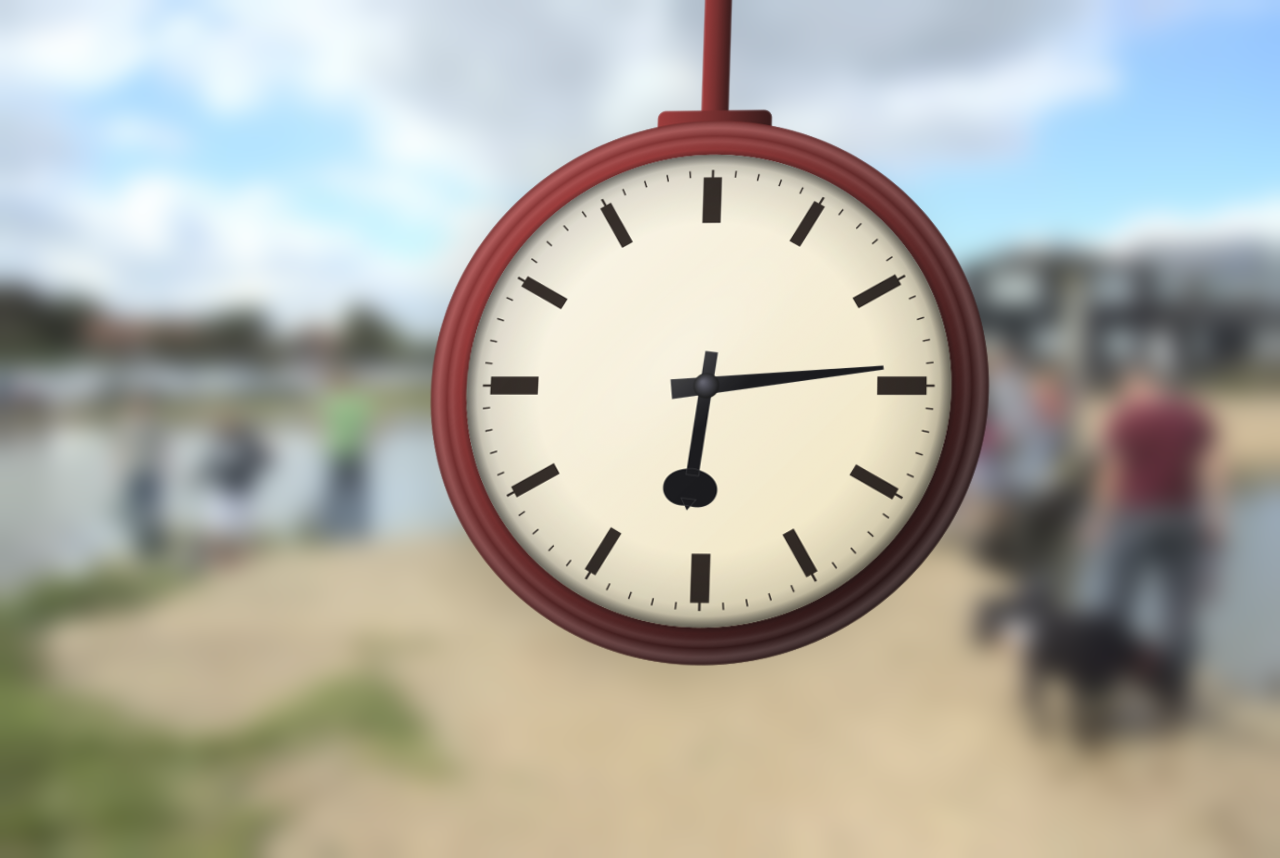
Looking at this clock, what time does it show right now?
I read 6:14
